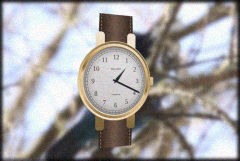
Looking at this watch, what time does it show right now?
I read 1:19
